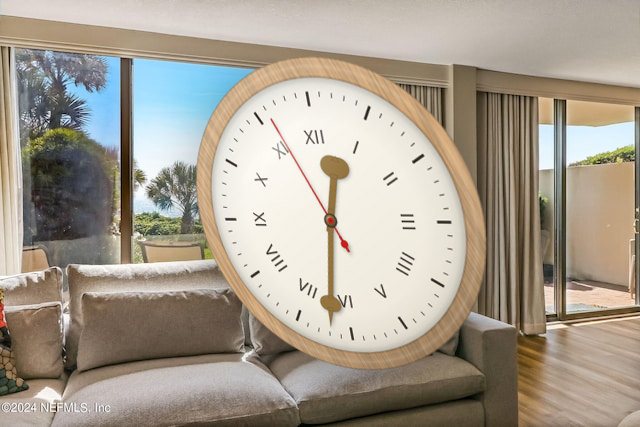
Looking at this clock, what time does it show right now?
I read 12:31:56
